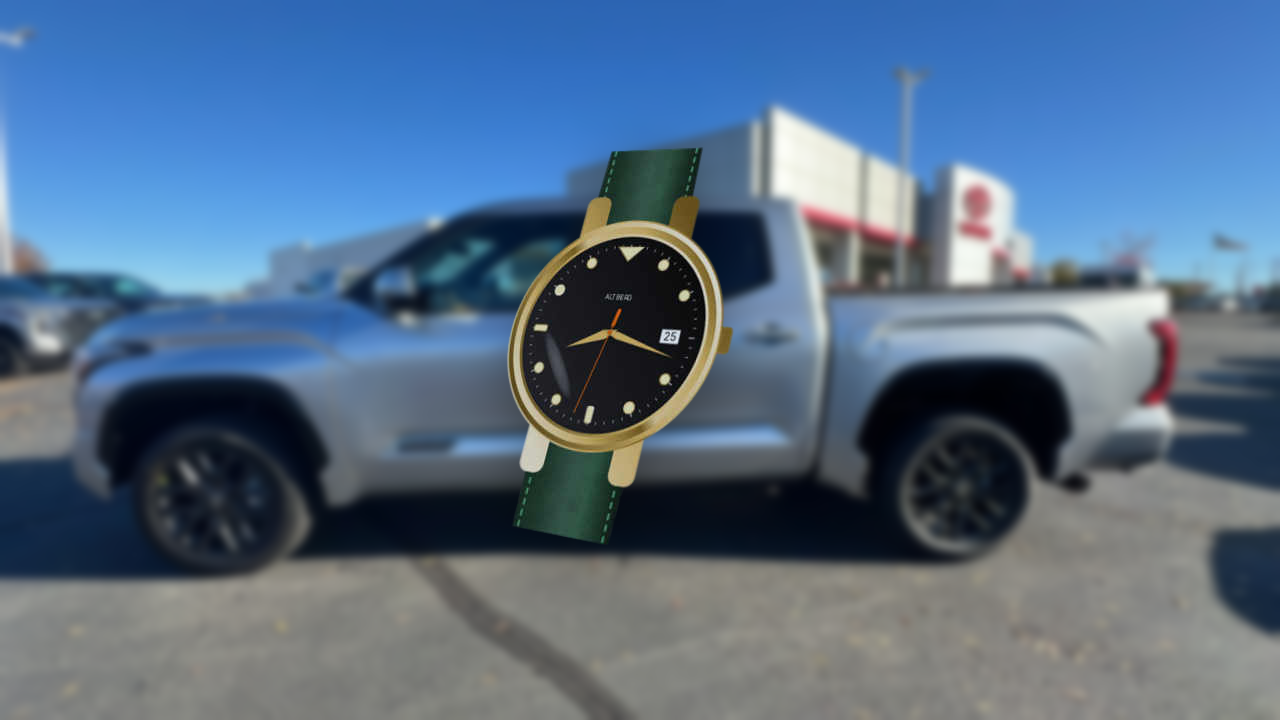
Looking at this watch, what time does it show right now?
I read 8:17:32
